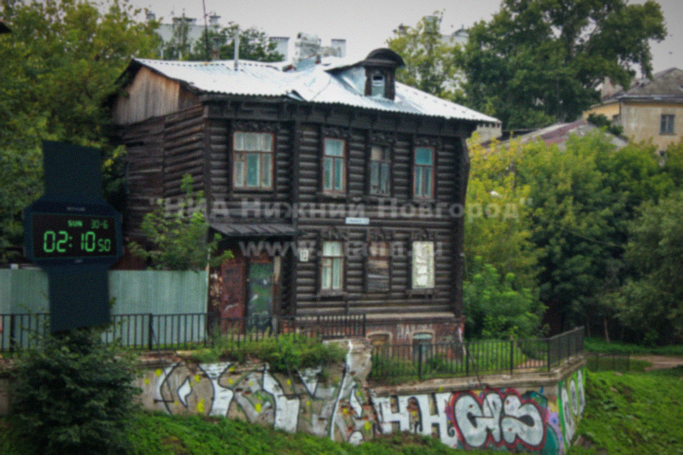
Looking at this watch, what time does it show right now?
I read 2:10:50
